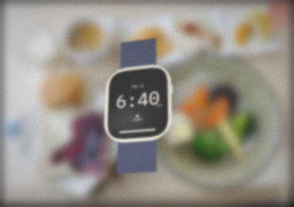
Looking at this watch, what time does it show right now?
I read 6:40
